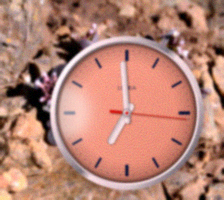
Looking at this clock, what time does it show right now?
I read 6:59:16
